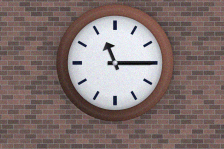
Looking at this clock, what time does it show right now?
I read 11:15
